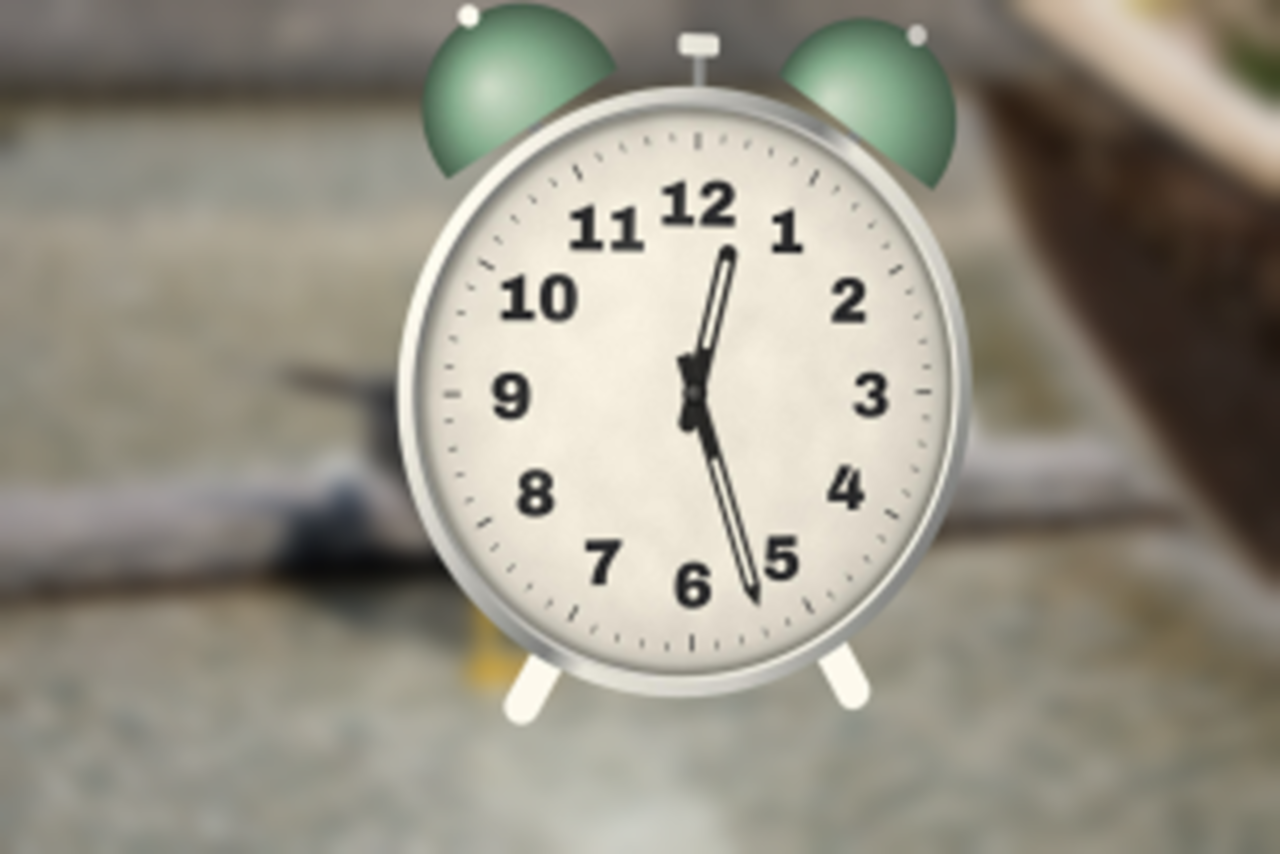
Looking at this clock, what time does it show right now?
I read 12:27
